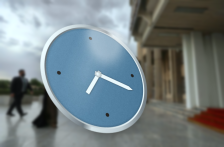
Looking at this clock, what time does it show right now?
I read 7:19
